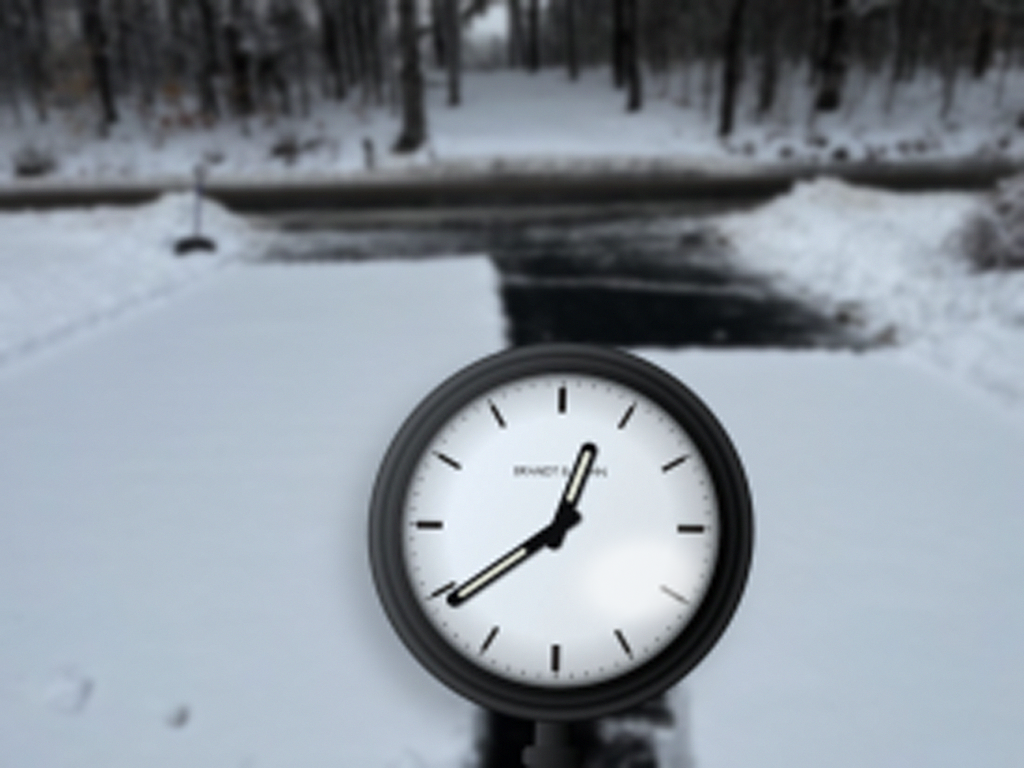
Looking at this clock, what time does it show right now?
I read 12:39
